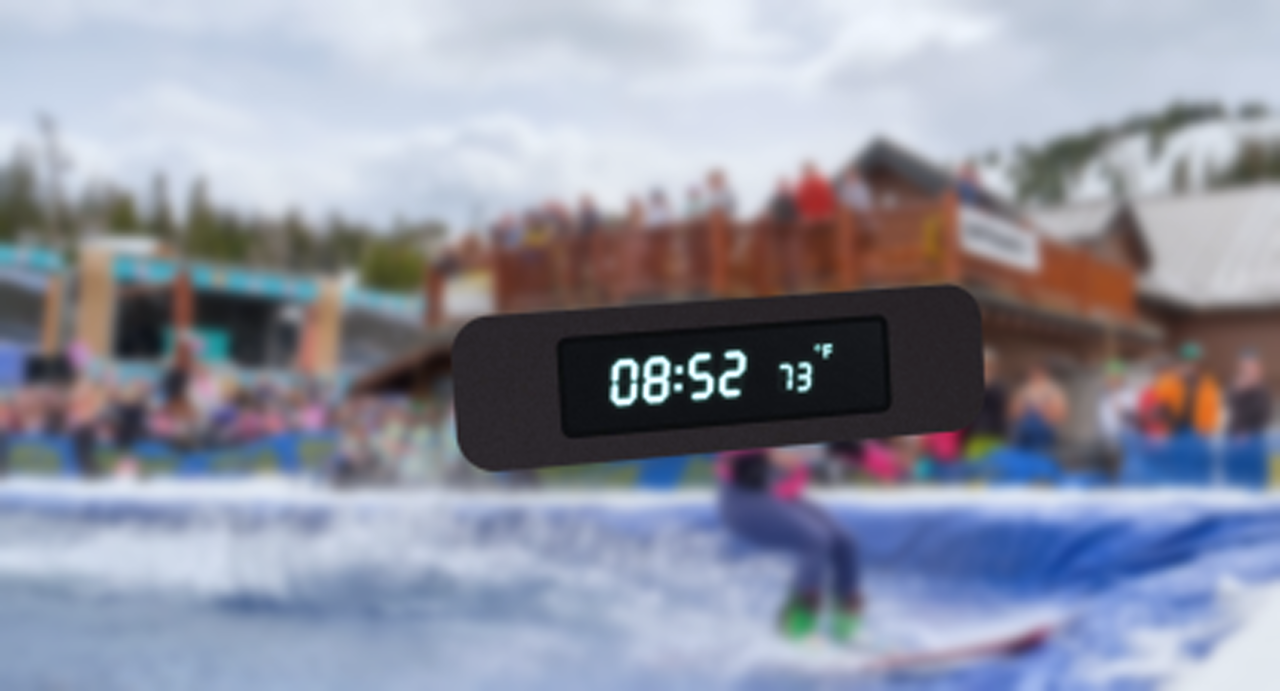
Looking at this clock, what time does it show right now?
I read 8:52
